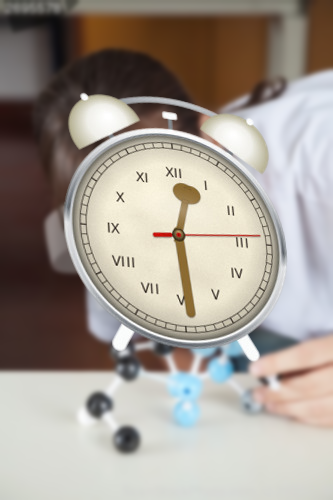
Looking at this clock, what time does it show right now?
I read 12:29:14
